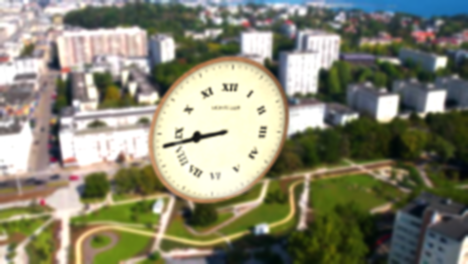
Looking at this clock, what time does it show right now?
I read 8:43
